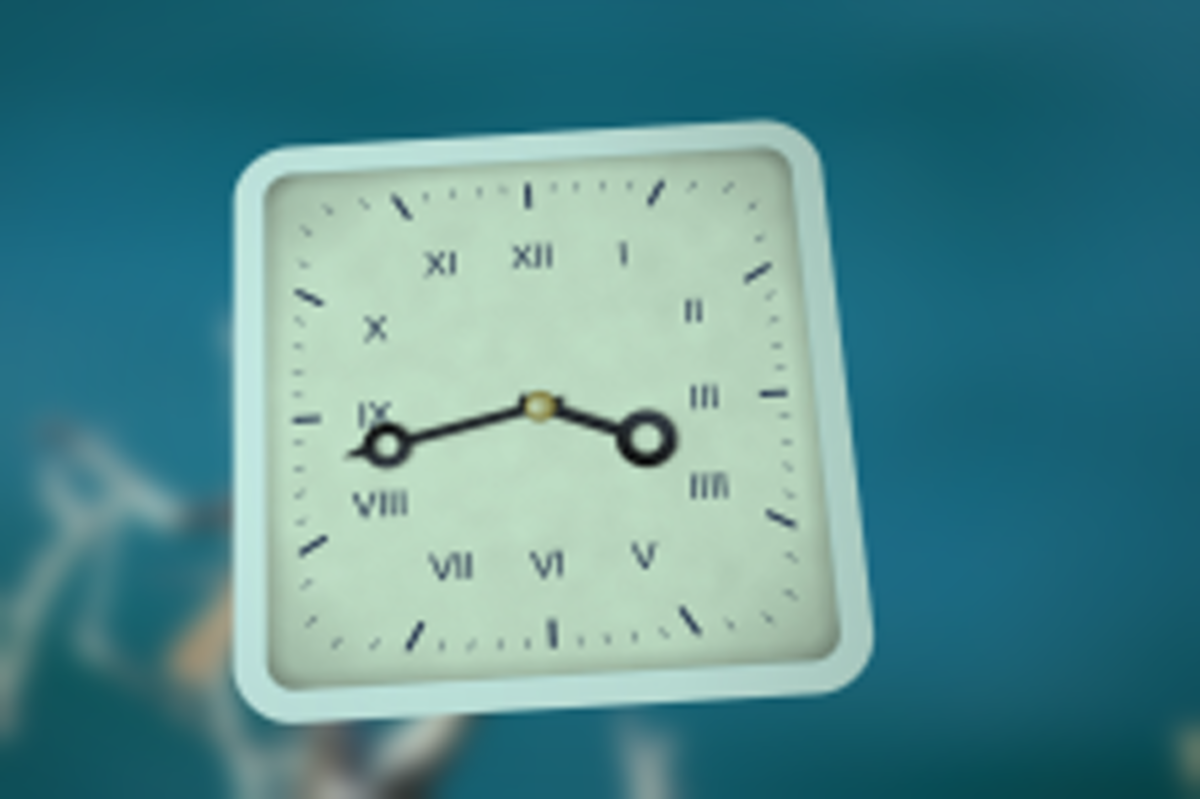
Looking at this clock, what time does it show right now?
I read 3:43
